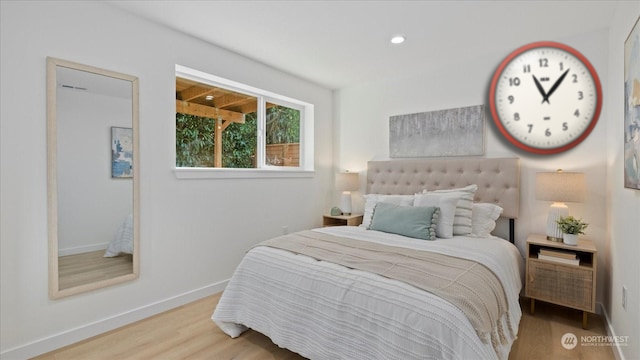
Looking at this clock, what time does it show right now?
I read 11:07
